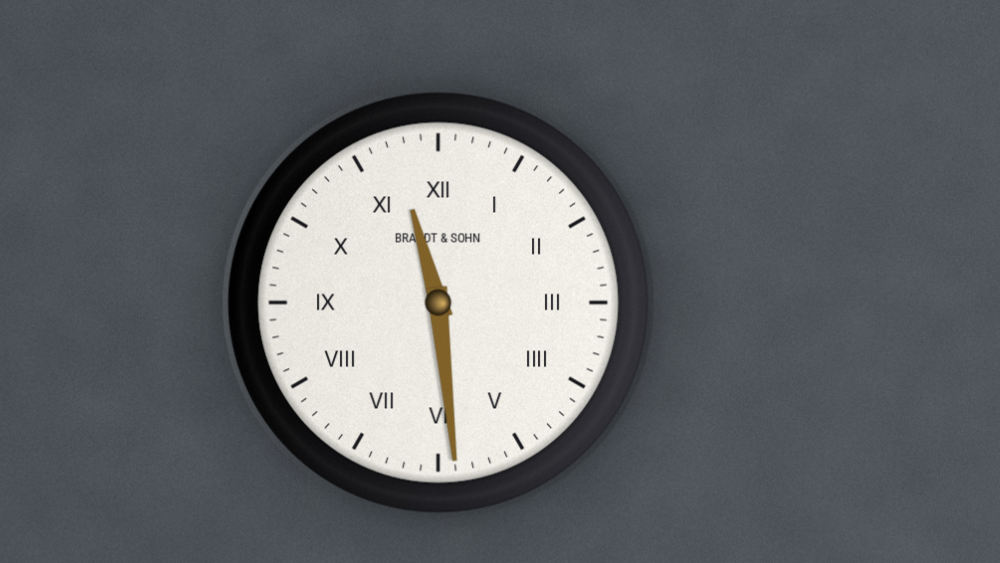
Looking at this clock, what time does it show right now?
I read 11:29
